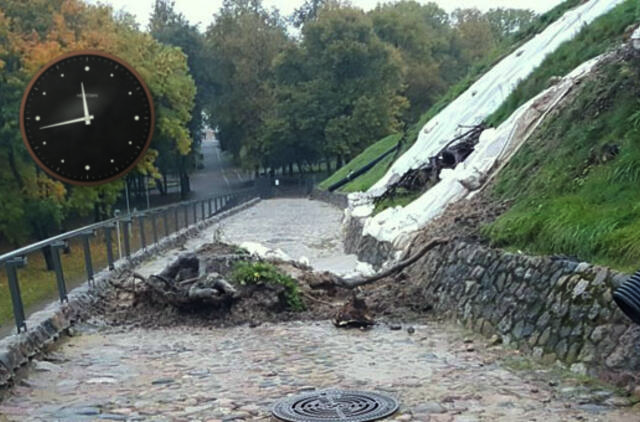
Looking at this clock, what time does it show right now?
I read 11:43
